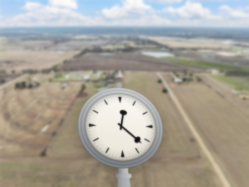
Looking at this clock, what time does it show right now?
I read 12:22
